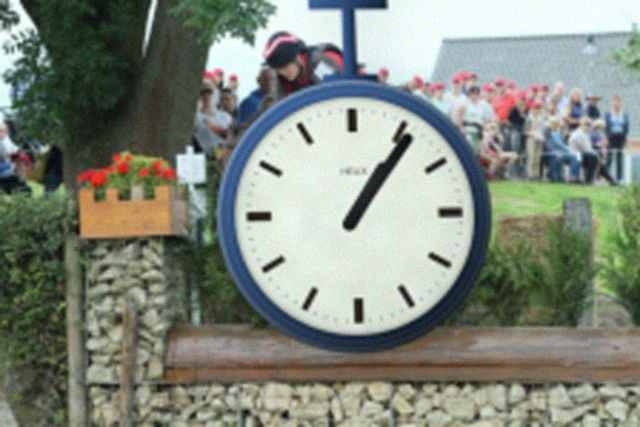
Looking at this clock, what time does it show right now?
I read 1:06
